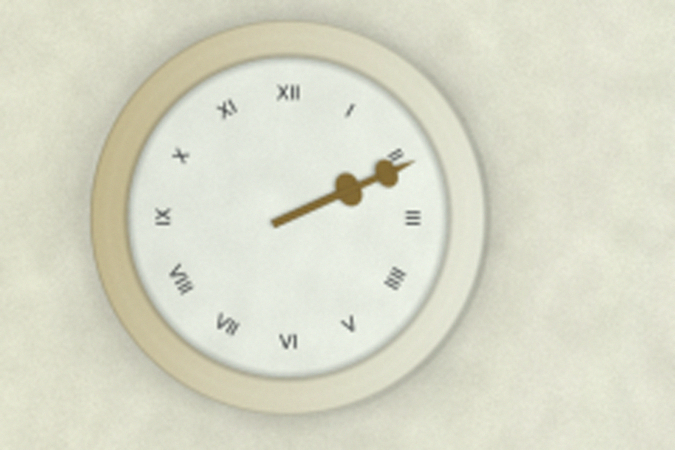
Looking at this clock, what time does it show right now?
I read 2:11
